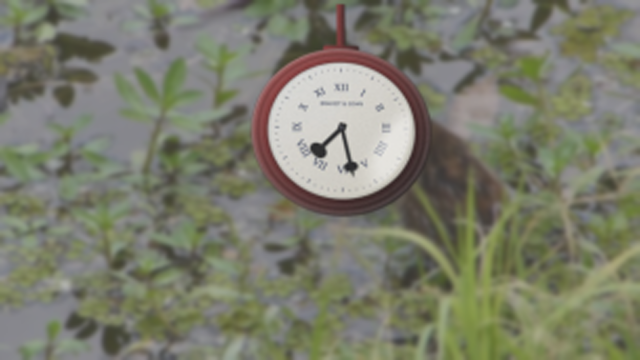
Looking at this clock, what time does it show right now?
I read 7:28
